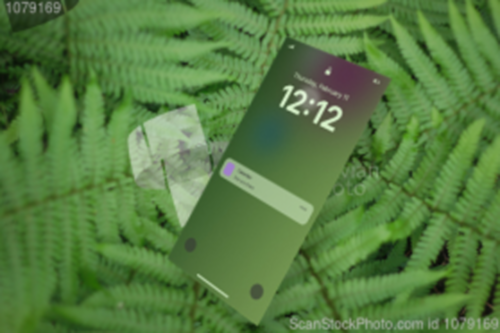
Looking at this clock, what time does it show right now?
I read 12:12
